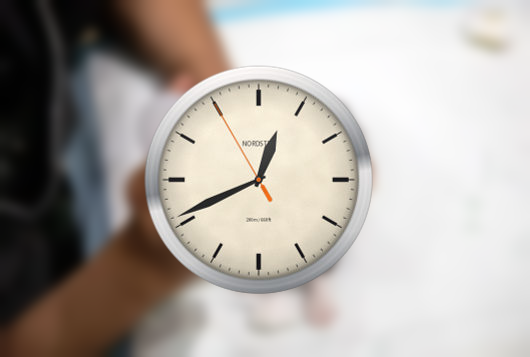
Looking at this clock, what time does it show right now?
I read 12:40:55
